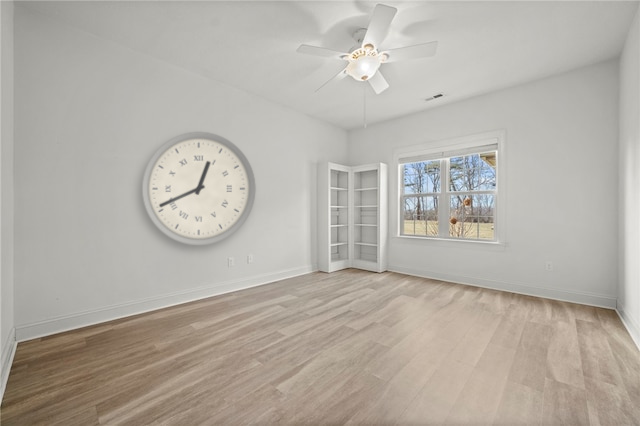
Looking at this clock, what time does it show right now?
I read 12:41
